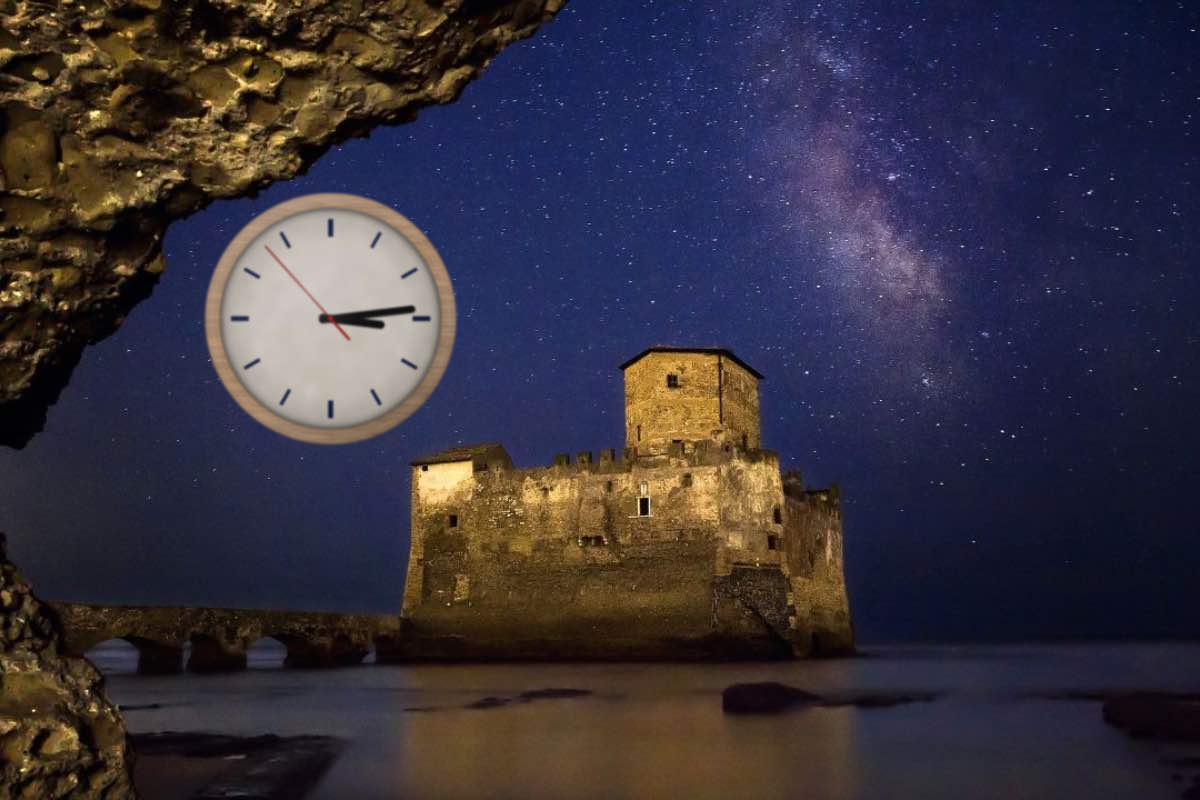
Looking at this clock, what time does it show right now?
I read 3:13:53
